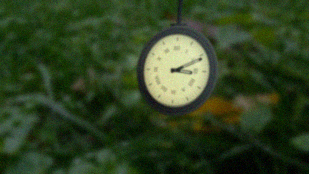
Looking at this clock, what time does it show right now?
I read 3:11
